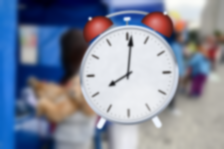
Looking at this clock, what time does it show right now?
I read 8:01
